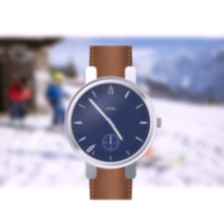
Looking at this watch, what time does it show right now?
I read 4:53
